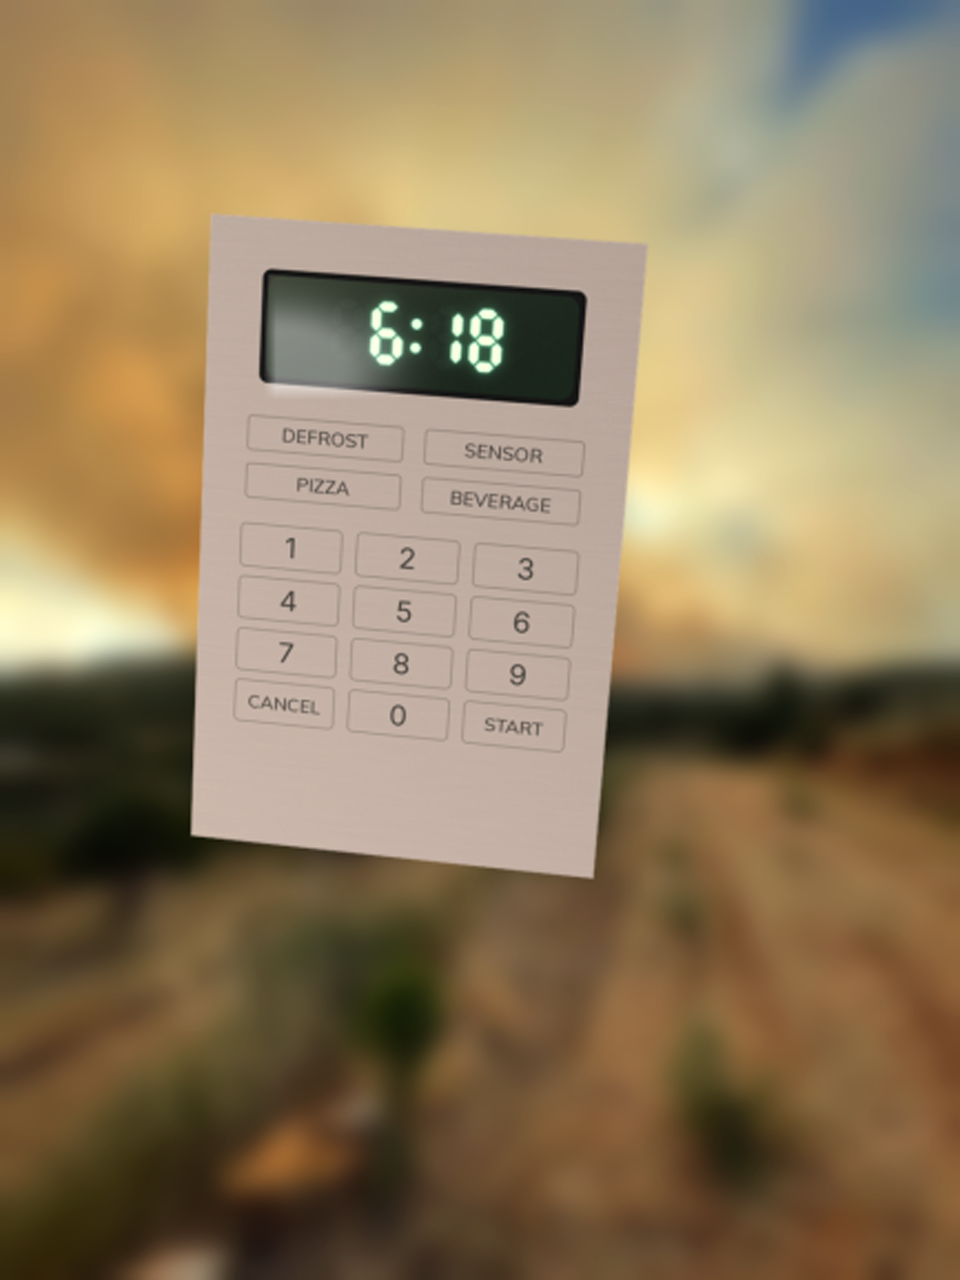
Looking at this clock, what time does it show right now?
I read 6:18
